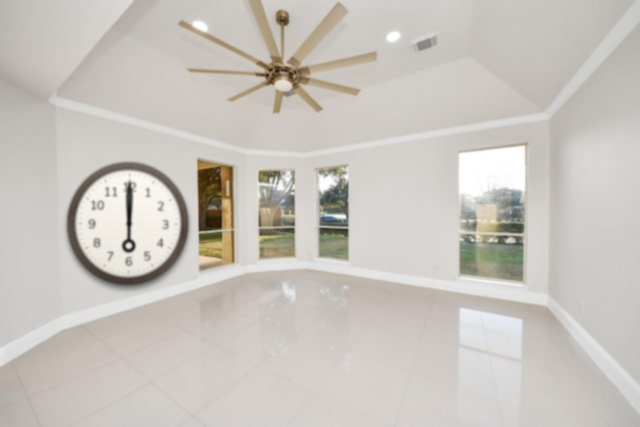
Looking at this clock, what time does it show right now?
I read 6:00
